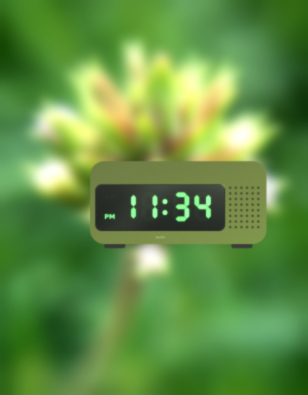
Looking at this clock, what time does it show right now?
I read 11:34
